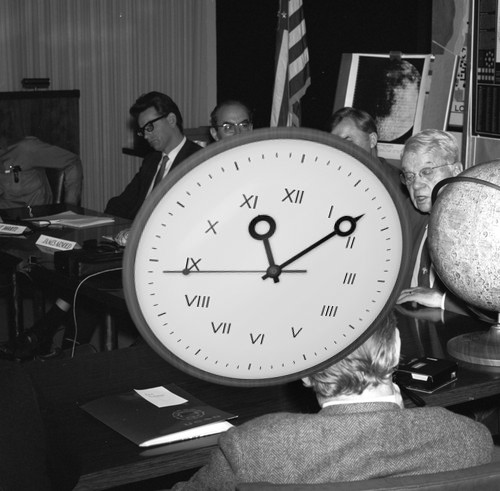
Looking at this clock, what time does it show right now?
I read 11:07:44
